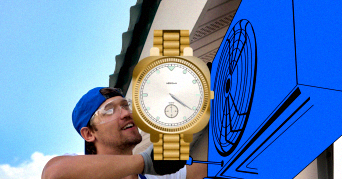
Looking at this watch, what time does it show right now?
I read 4:21
